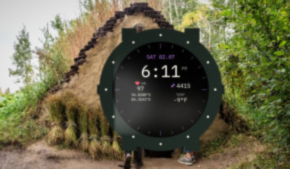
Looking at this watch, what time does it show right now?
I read 6:11
